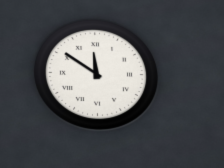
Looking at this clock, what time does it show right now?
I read 11:51
